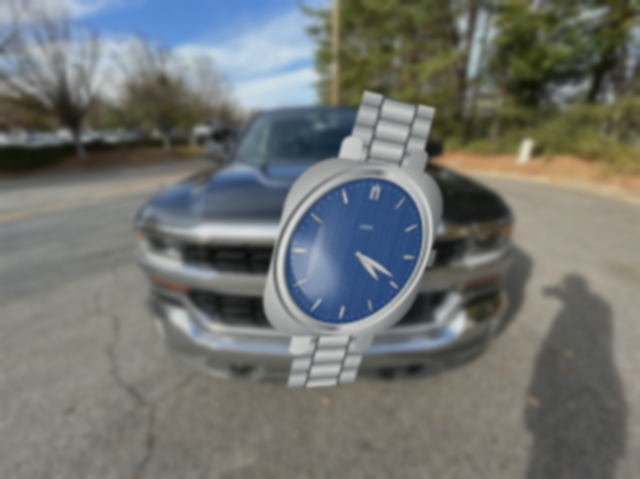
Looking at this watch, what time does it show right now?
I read 4:19
